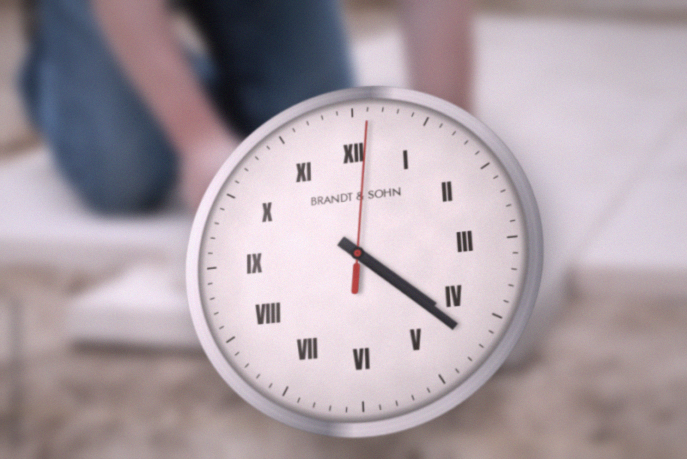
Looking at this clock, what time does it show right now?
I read 4:22:01
